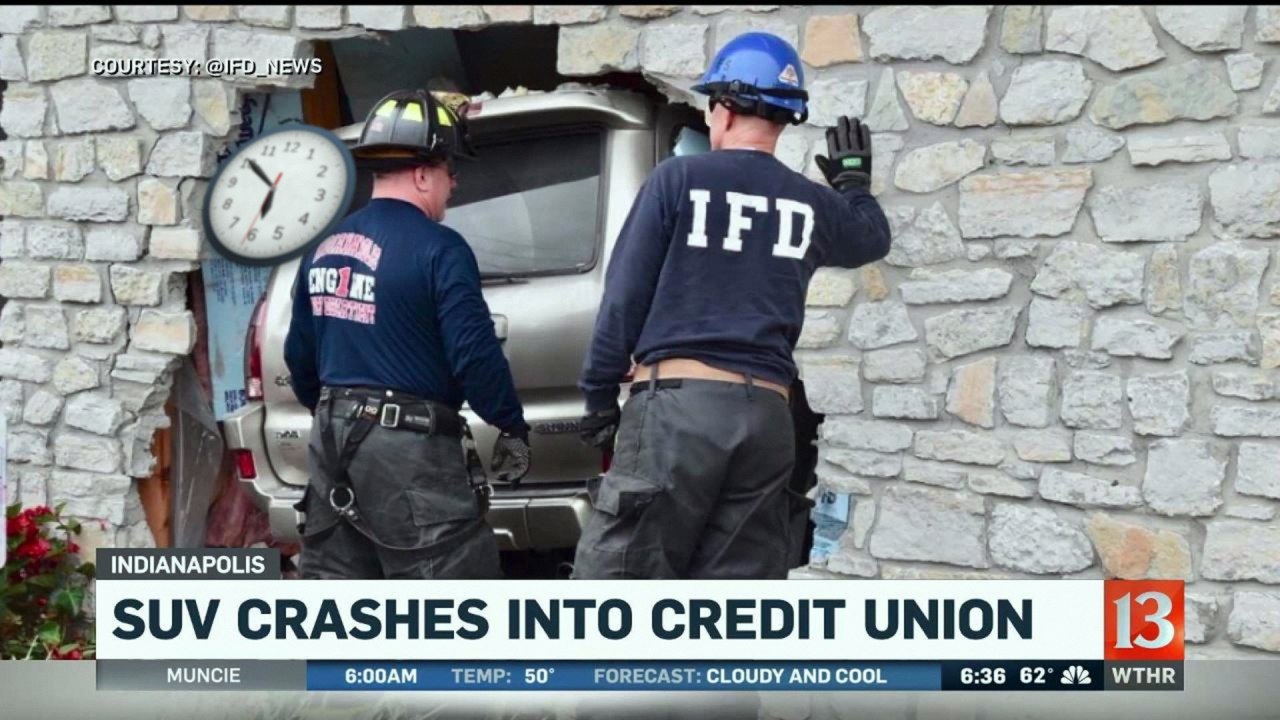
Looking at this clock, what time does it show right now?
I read 5:50:31
